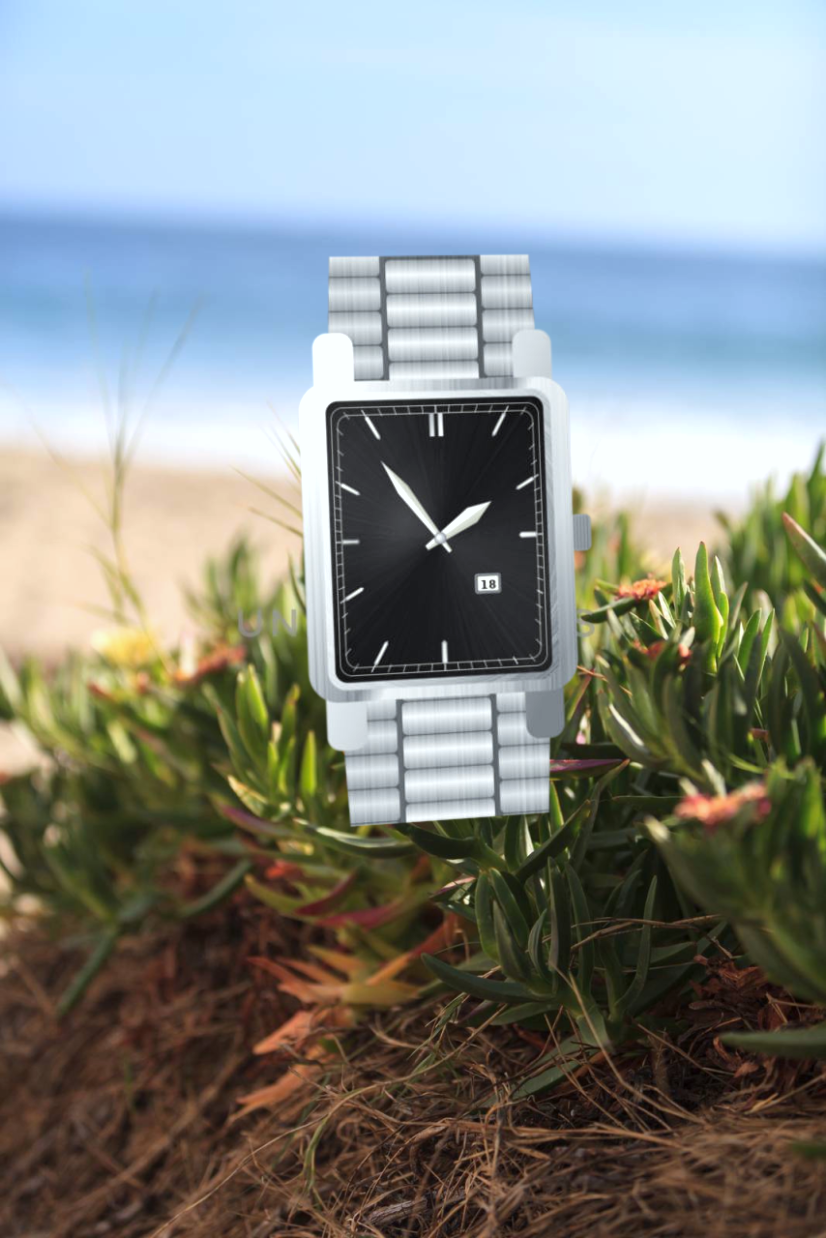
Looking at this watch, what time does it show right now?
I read 1:54
